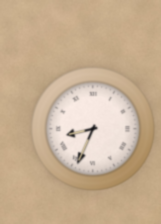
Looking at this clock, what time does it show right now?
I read 8:34
